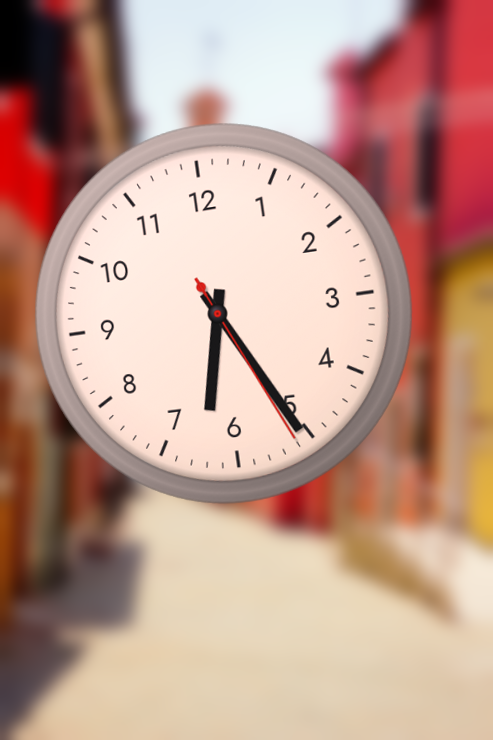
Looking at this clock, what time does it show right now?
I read 6:25:26
